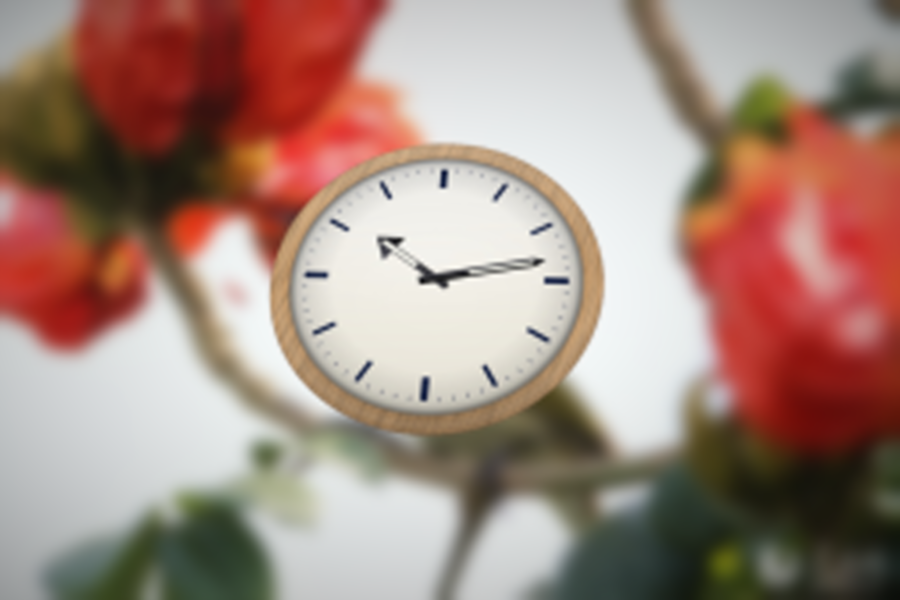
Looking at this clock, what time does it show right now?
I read 10:13
